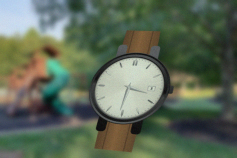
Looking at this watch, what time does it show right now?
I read 3:31
